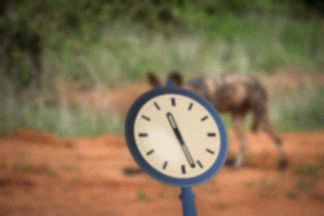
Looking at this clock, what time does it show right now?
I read 11:27
